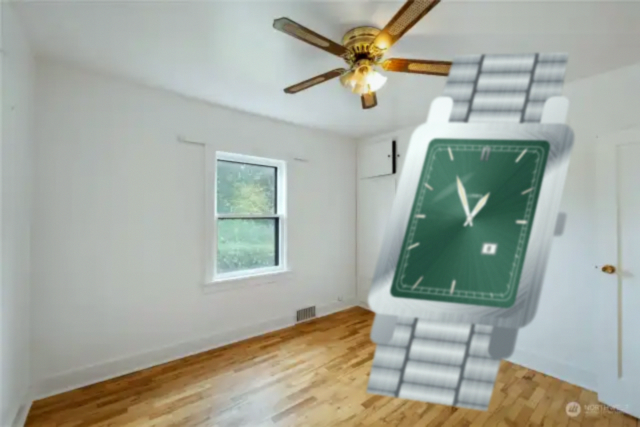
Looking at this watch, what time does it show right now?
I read 12:55
